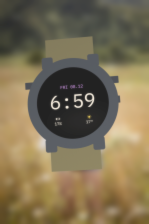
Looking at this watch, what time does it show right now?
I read 6:59
